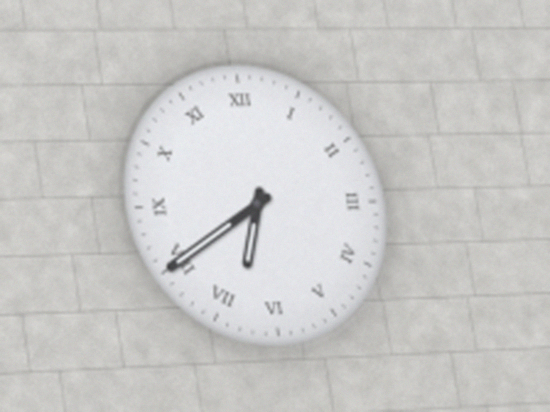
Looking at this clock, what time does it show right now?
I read 6:40
